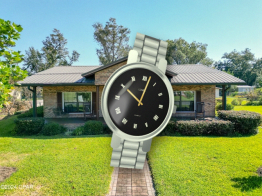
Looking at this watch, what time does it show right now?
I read 10:02
